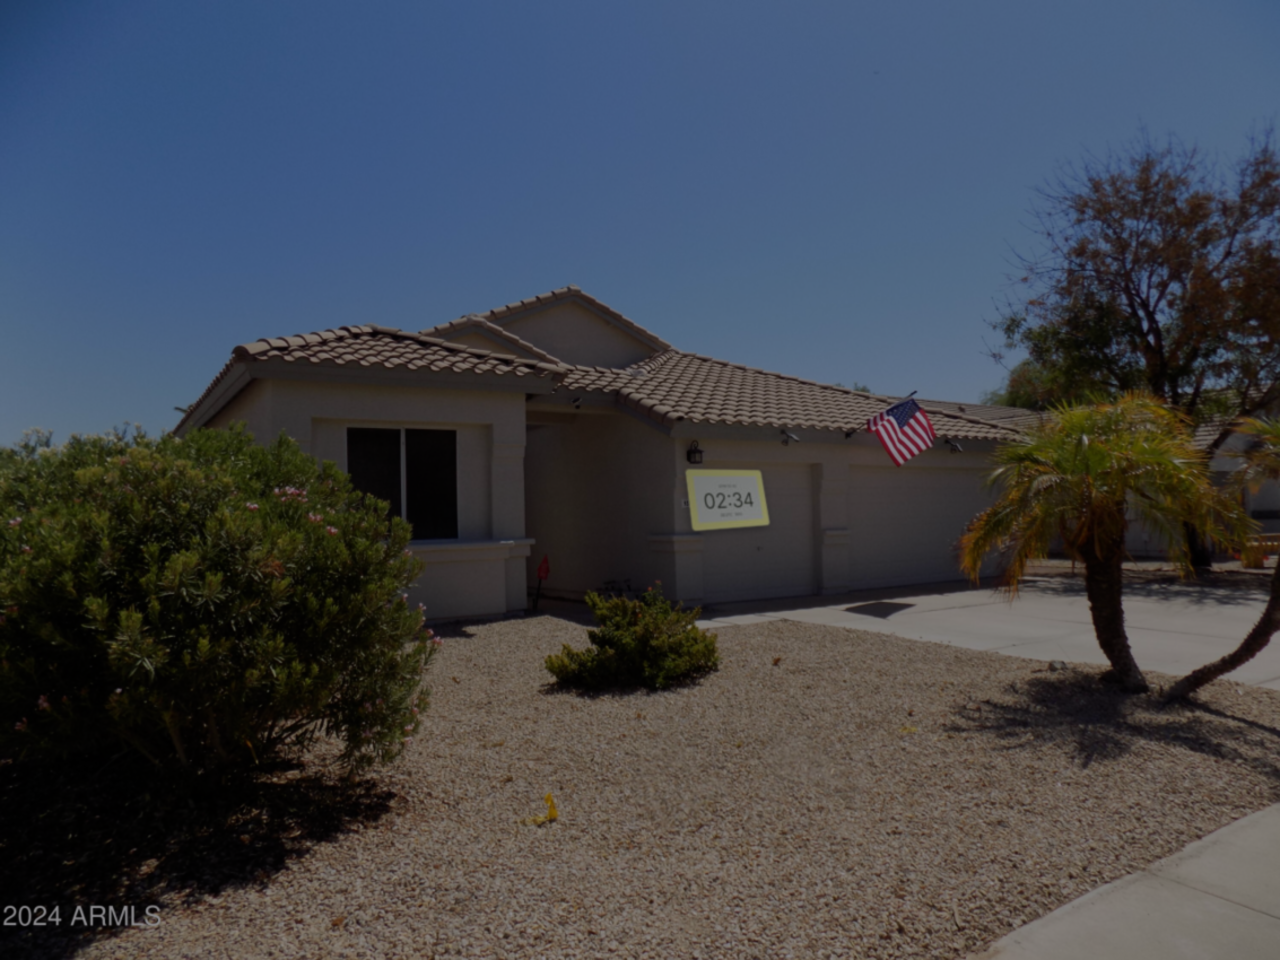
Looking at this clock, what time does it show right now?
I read 2:34
